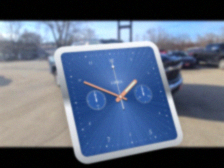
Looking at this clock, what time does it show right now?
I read 1:50
